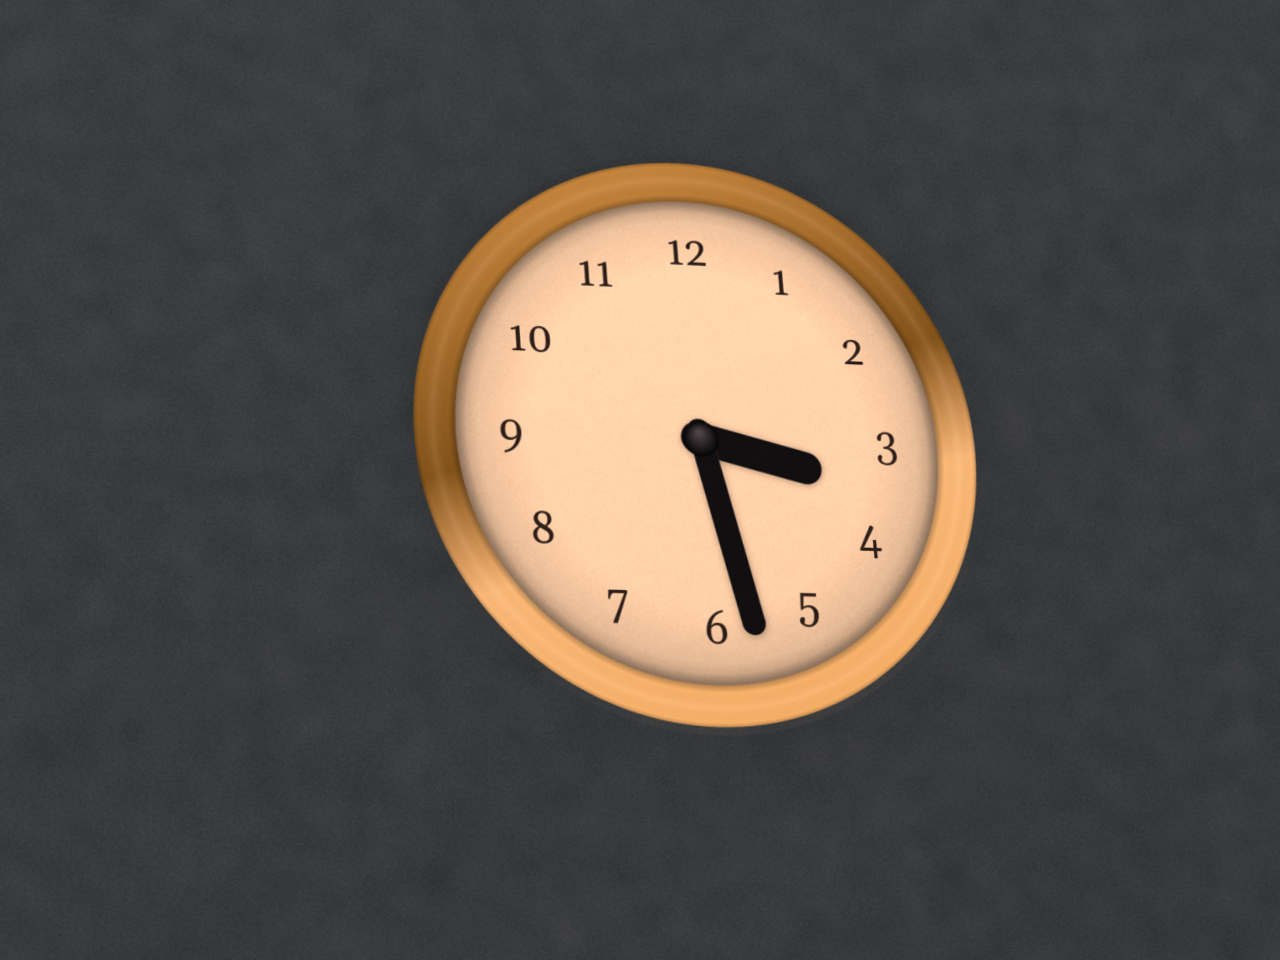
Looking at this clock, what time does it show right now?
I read 3:28
